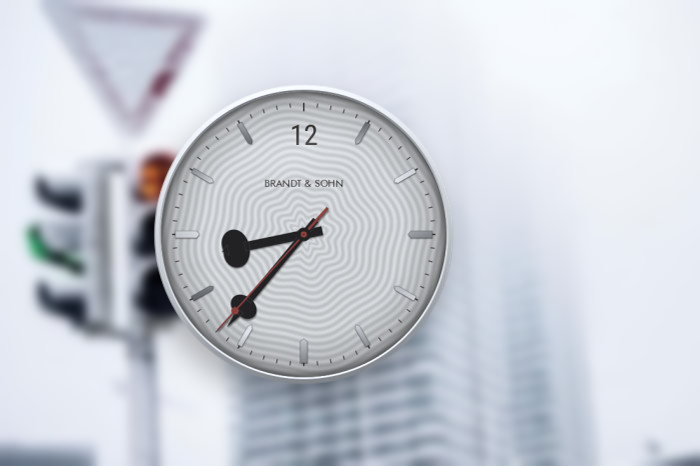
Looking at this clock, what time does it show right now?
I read 8:36:37
